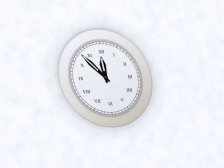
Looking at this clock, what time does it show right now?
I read 11:53
